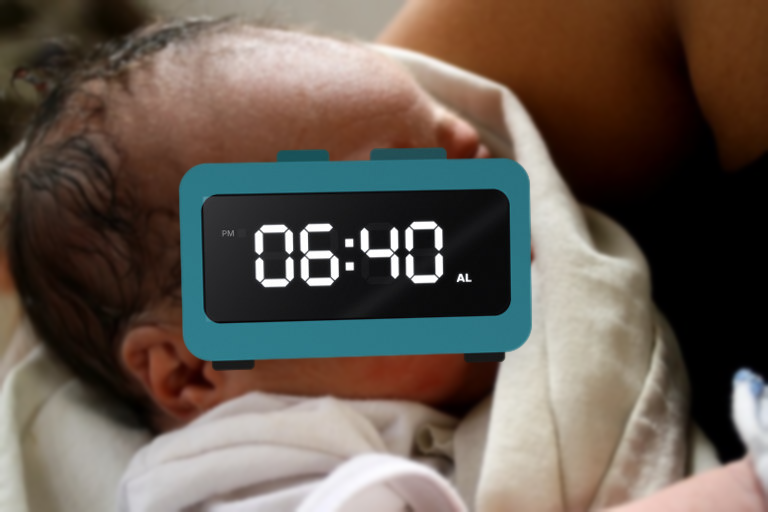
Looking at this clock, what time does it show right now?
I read 6:40
